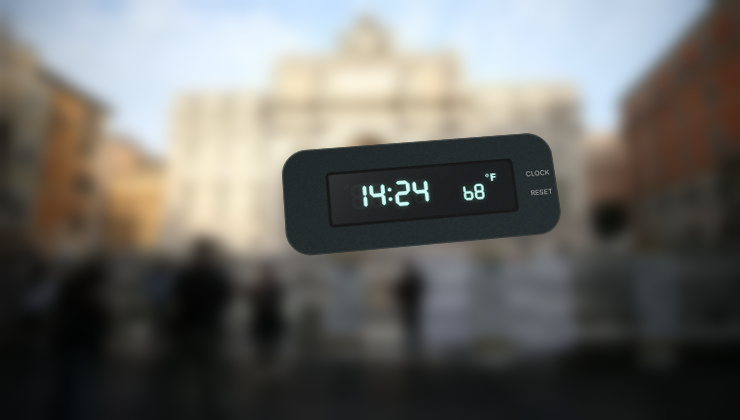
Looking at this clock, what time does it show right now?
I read 14:24
